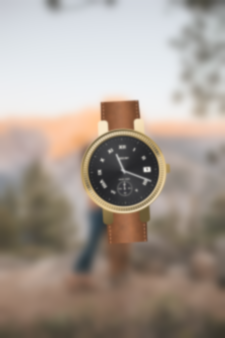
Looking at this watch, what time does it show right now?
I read 11:19
